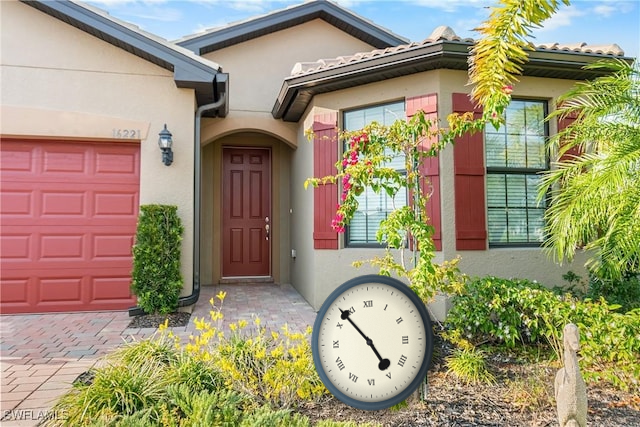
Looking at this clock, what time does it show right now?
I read 4:53
